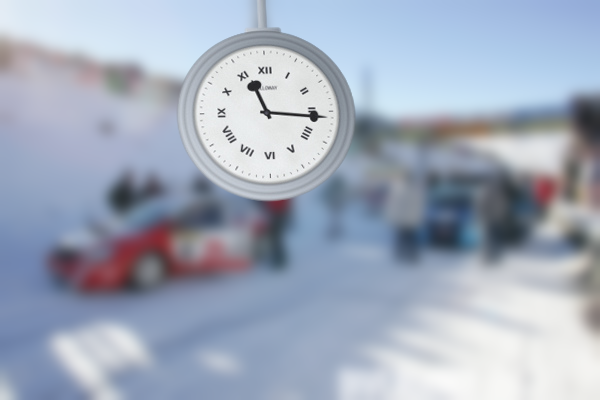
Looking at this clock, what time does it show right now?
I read 11:16
